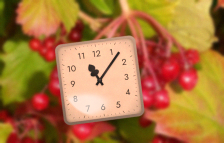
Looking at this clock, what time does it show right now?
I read 11:07
